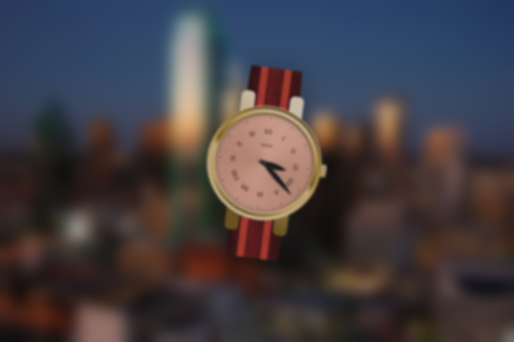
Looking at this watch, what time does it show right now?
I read 3:22
